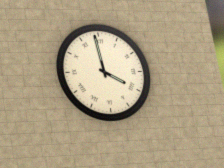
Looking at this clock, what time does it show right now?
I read 3:59
